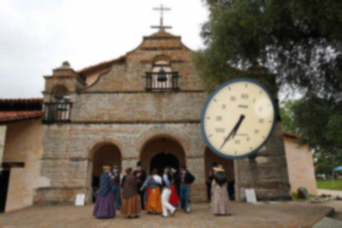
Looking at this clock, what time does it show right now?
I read 6:35
